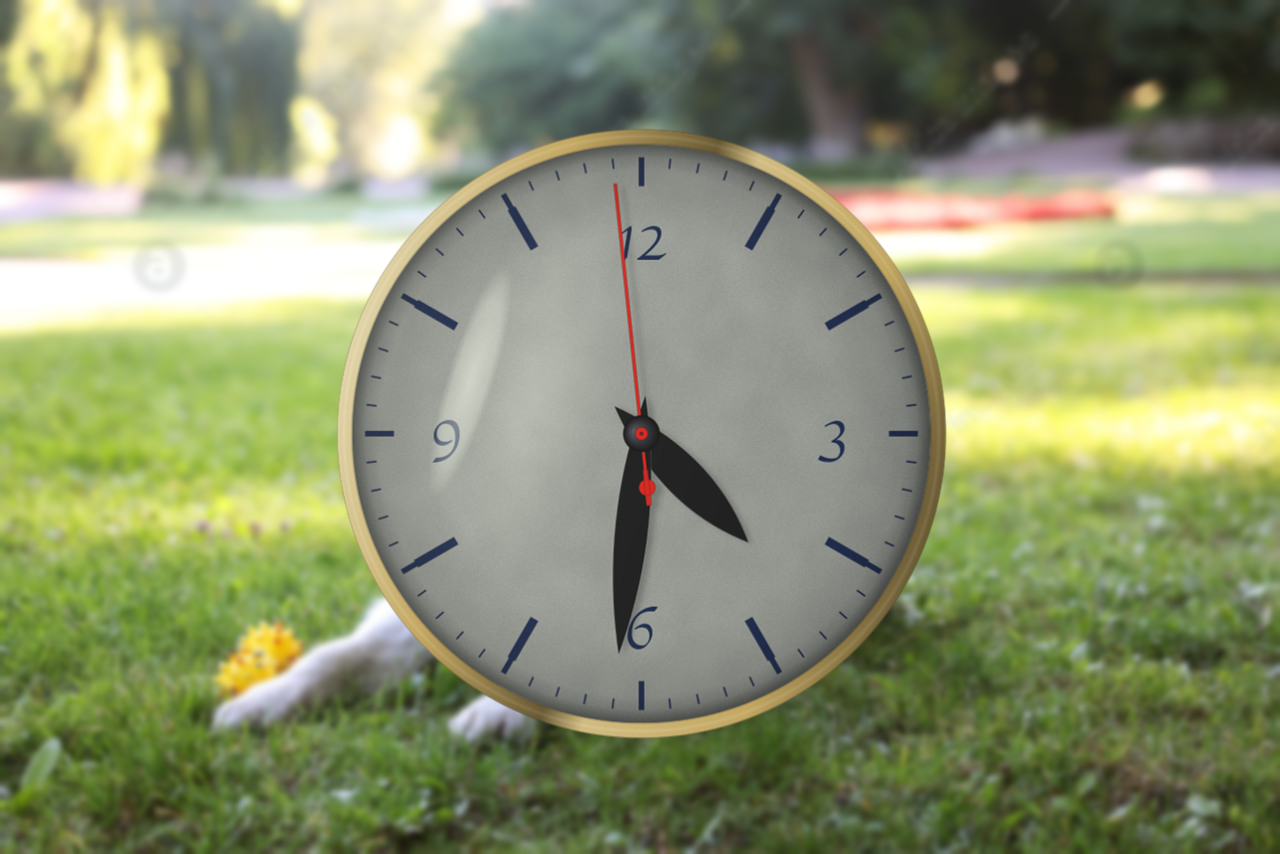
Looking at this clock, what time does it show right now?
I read 4:30:59
